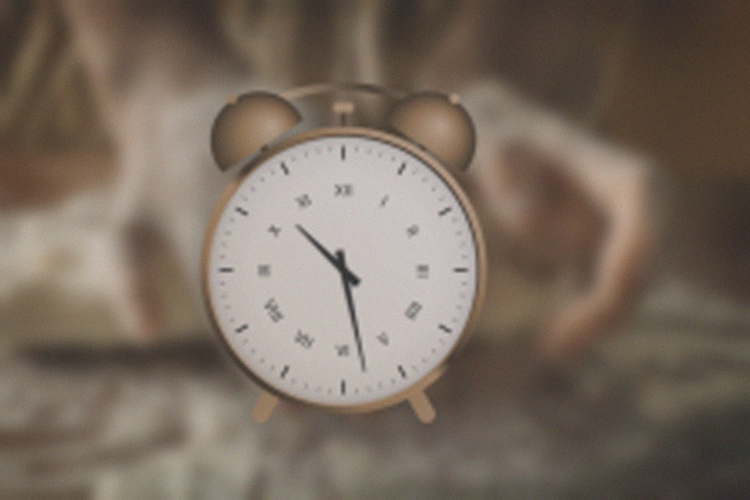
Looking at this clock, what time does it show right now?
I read 10:28
